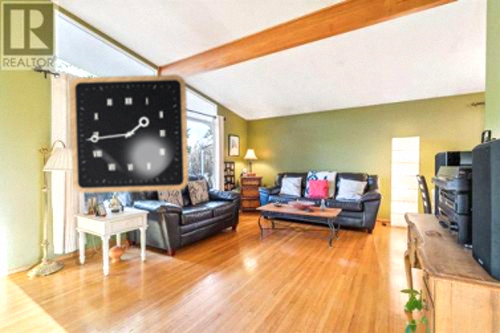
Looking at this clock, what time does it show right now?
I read 1:44
